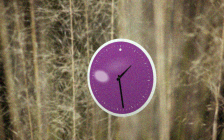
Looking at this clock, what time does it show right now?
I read 1:28
